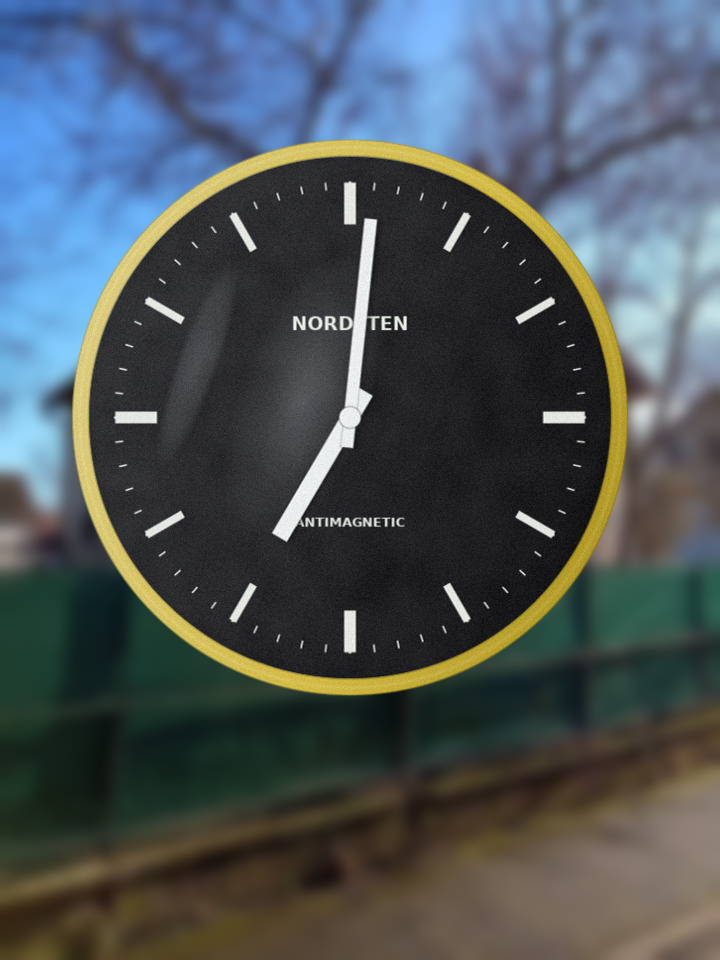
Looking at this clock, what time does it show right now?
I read 7:01
